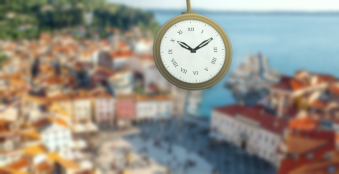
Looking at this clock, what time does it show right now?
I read 10:10
